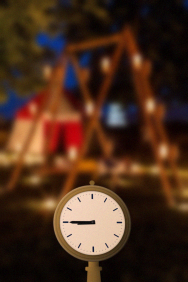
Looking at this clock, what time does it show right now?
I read 8:45
